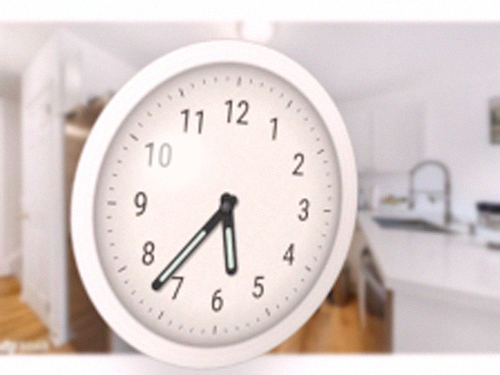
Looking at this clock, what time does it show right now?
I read 5:37
